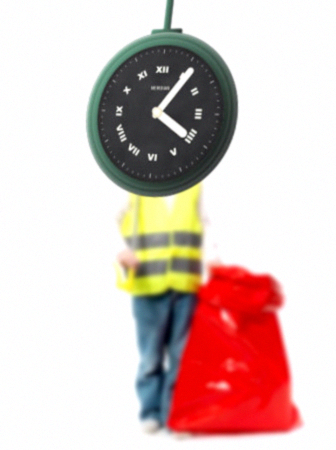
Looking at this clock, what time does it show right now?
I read 4:06
